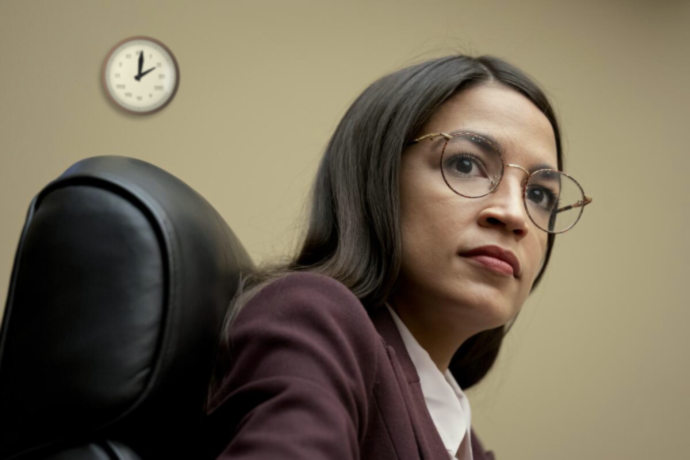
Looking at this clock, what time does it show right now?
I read 2:01
